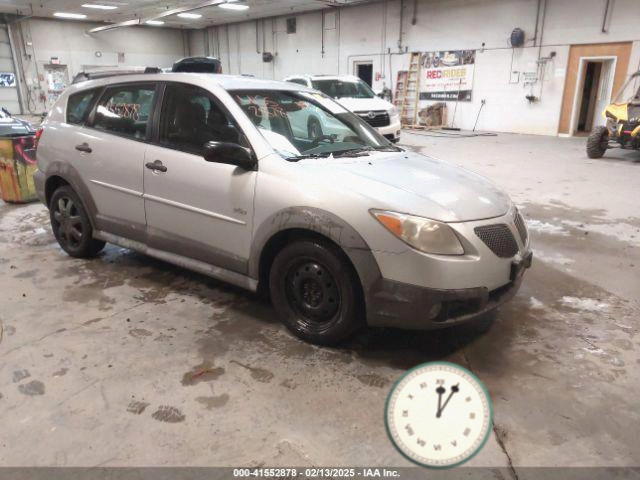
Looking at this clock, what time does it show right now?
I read 12:05
